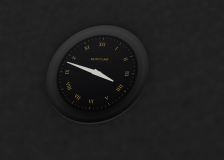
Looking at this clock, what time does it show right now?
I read 3:48
